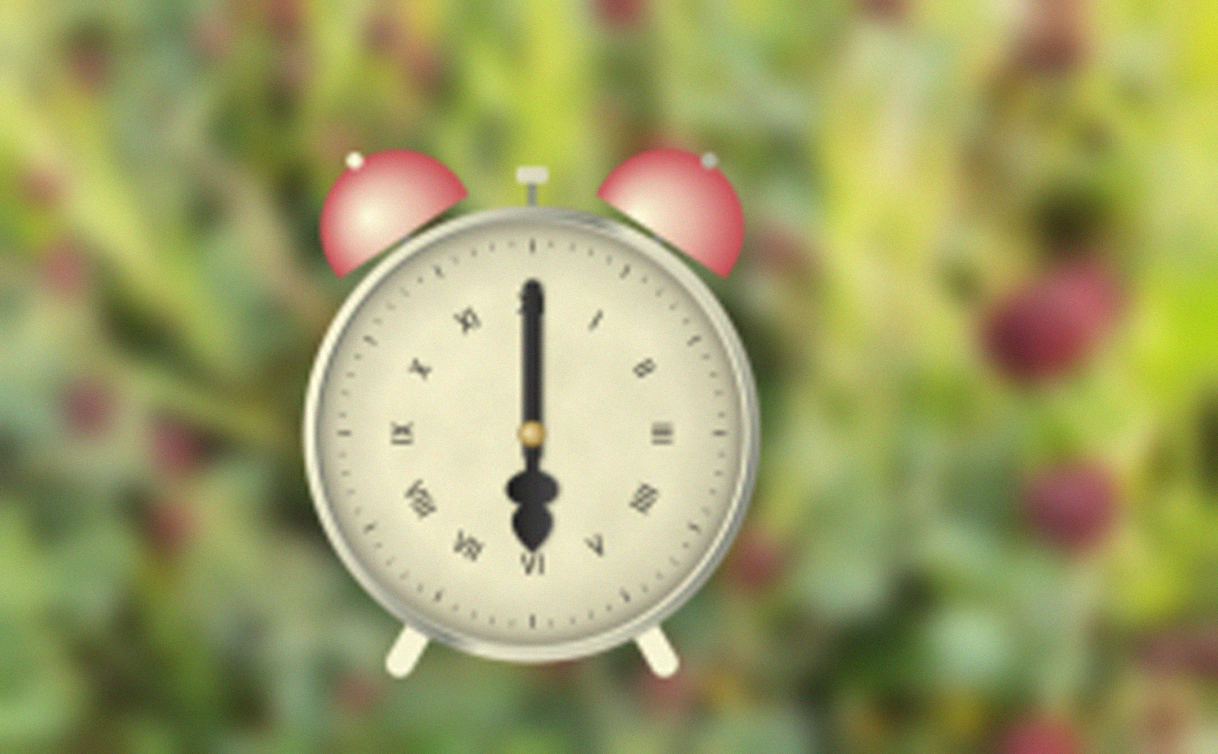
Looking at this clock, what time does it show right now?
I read 6:00
